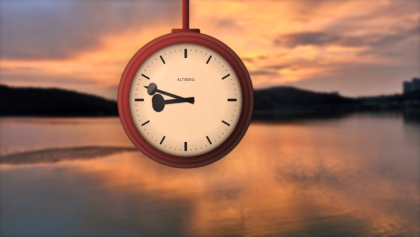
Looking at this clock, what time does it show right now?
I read 8:48
